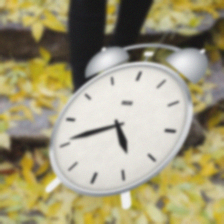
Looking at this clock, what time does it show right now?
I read 4:41
